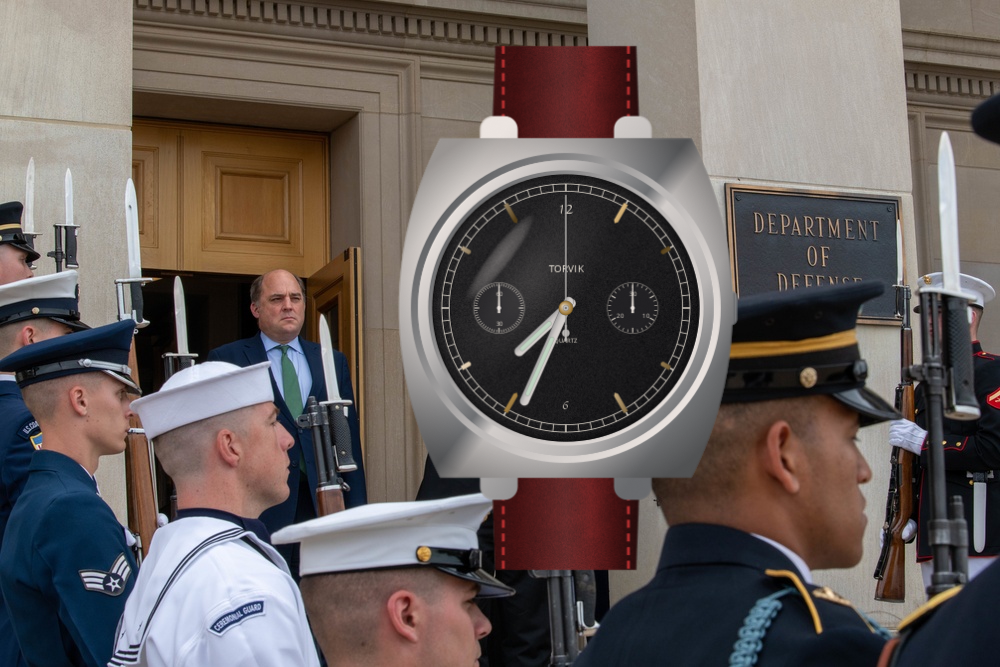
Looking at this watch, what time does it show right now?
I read 7:34
